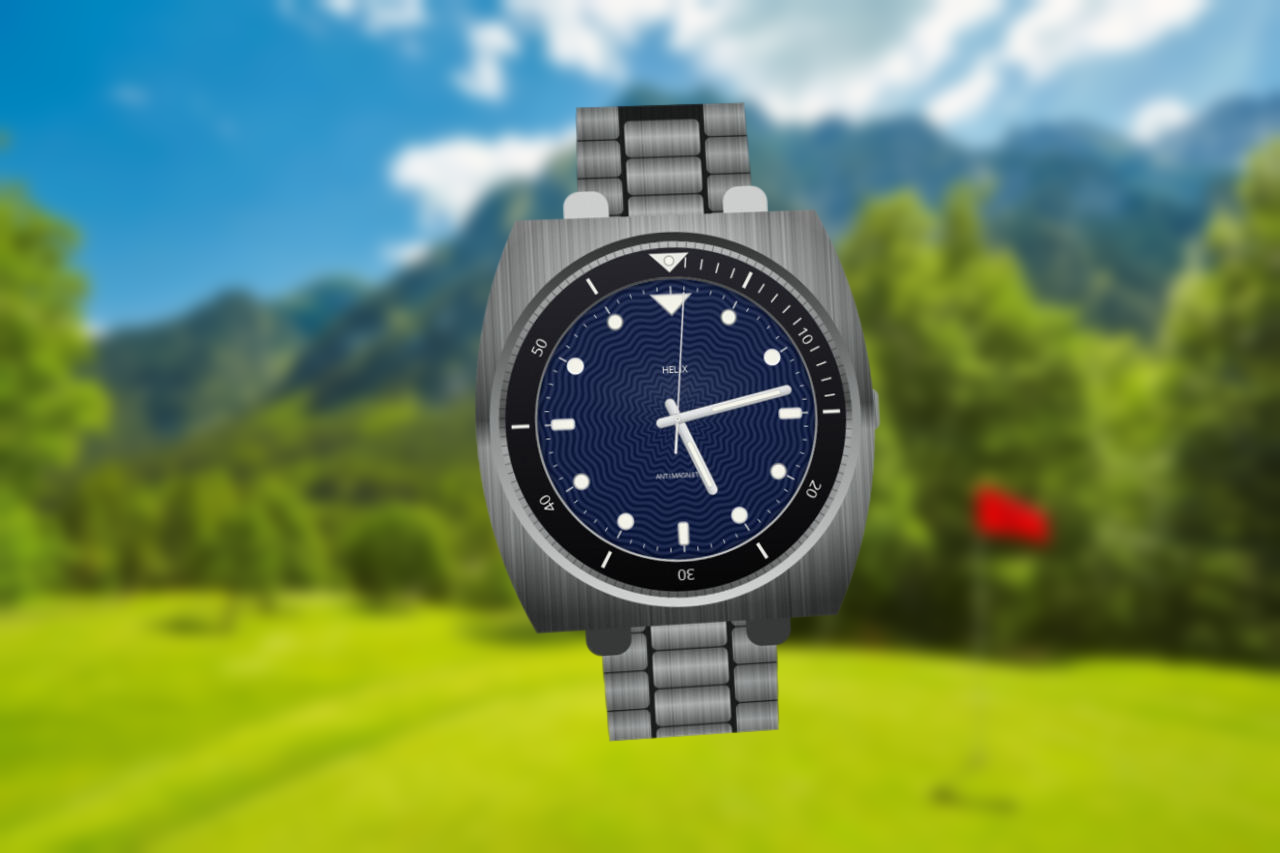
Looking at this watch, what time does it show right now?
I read 5:13:01
